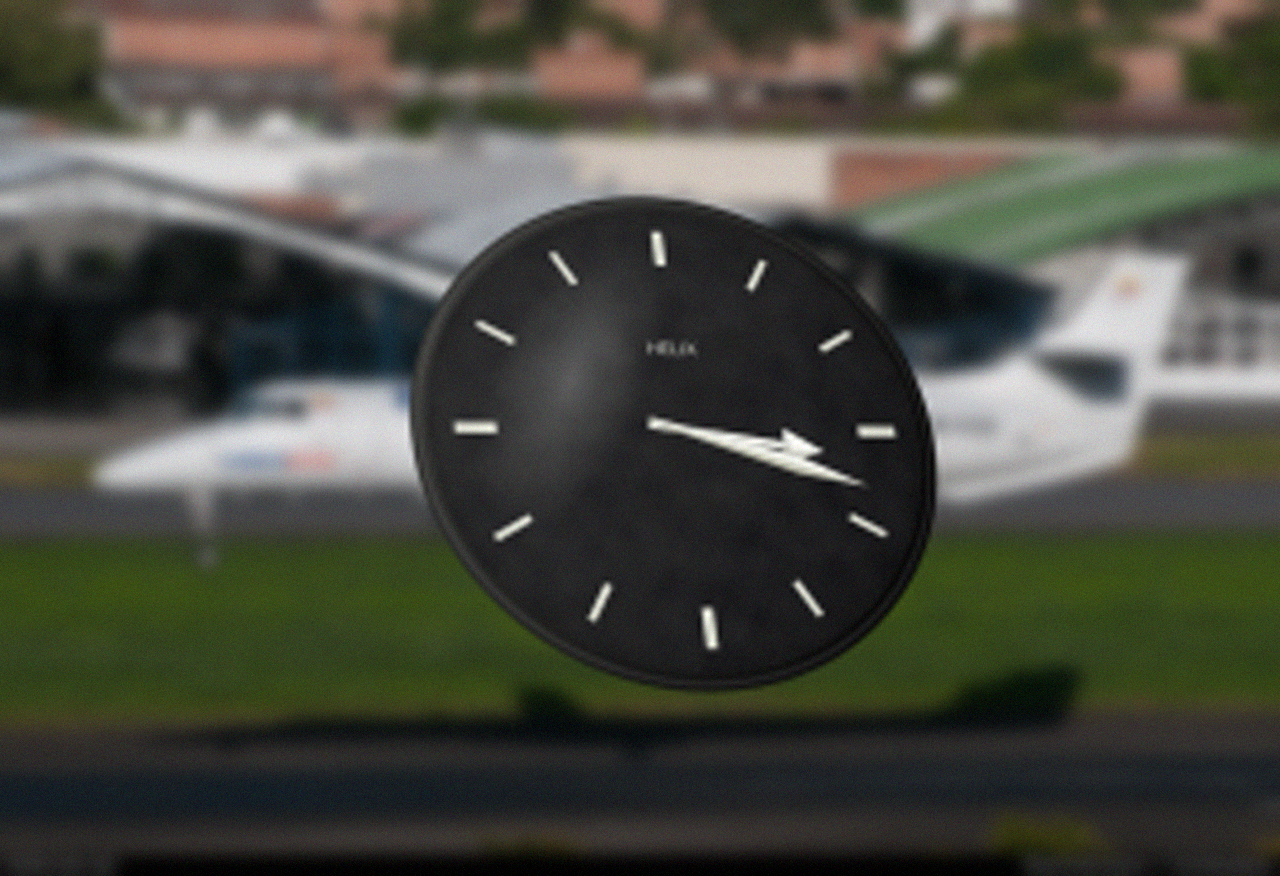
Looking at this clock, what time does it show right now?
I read 3:18
